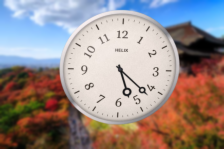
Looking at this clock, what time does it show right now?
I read 5:22
